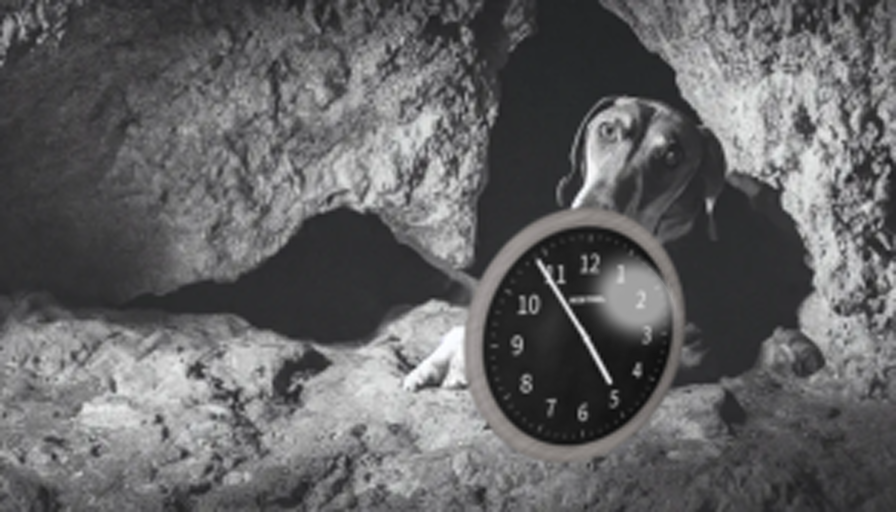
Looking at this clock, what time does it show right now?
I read 4:54
